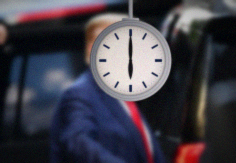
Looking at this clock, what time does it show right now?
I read 6:00
